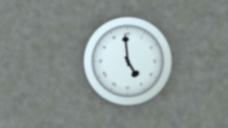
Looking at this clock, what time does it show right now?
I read 4:59
